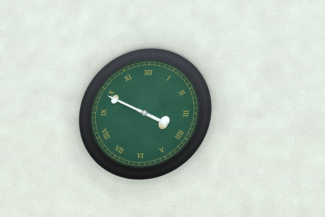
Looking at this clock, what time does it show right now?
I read 3:49
